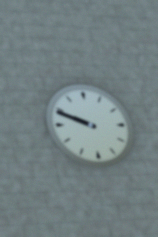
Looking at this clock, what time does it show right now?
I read 9:49
